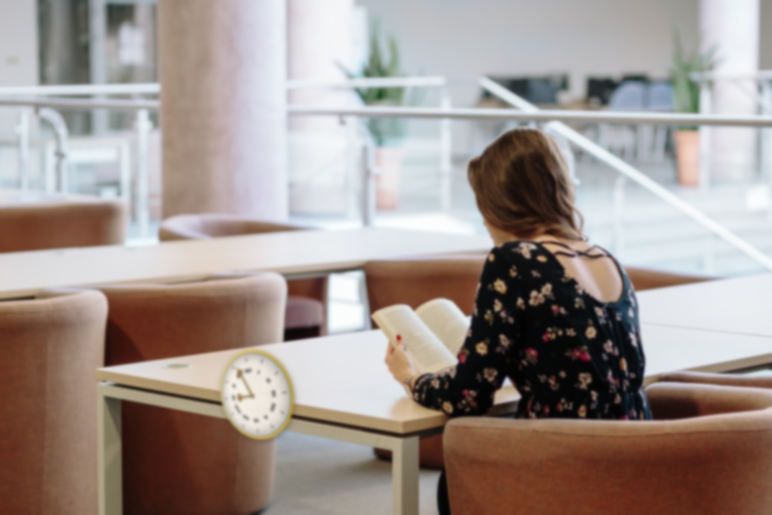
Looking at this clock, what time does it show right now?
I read 8:56
